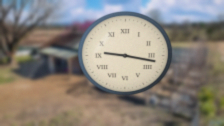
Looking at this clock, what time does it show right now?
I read 9:17
